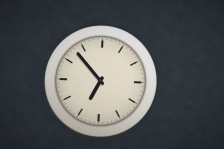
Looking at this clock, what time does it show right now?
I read 6:53
